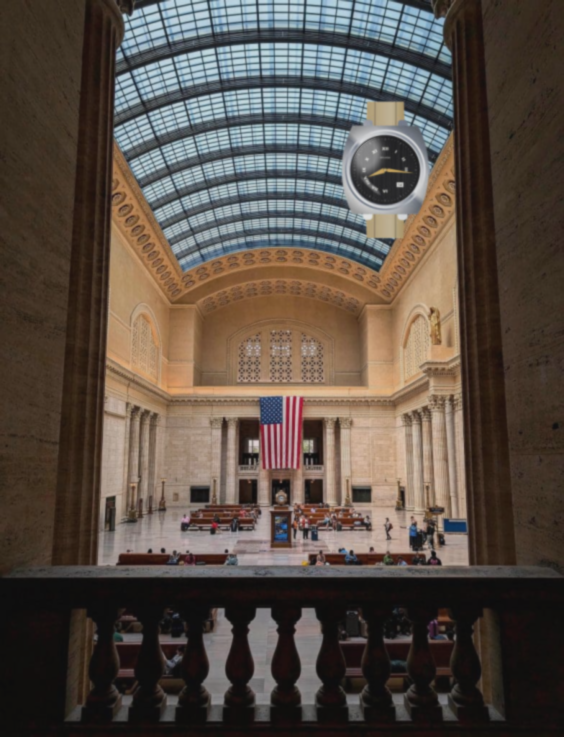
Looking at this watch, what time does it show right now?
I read 8:16
